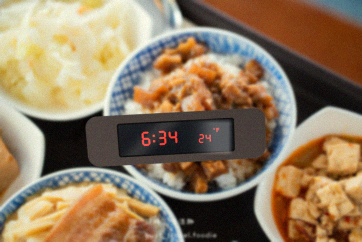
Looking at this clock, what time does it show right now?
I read 6:34
